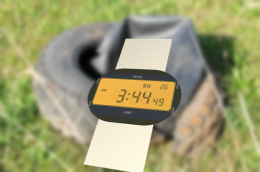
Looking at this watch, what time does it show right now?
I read 3:44:49
